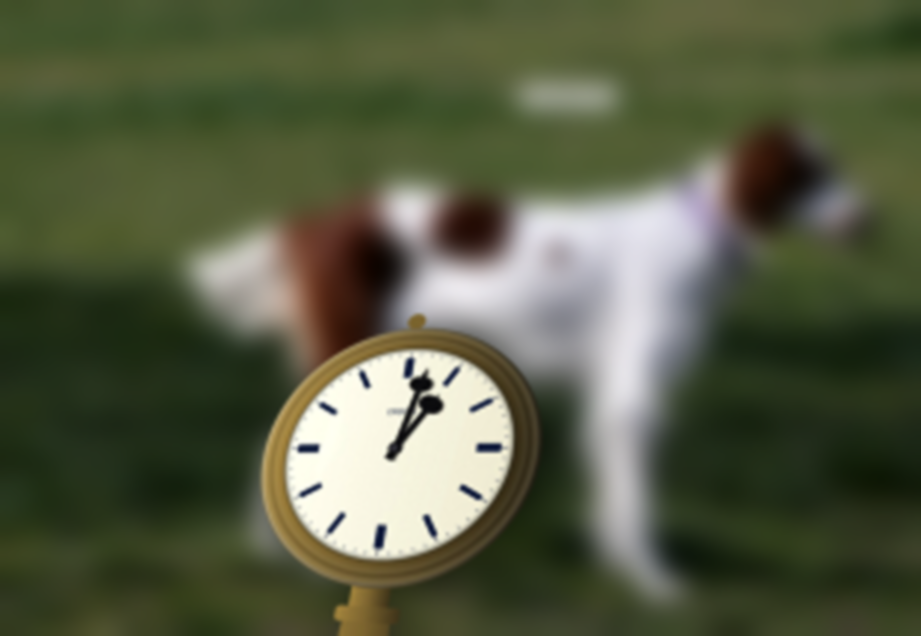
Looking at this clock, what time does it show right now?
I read 1:02
